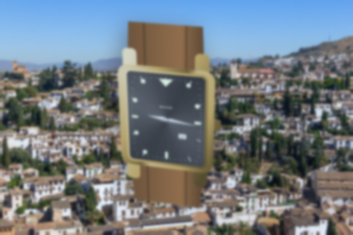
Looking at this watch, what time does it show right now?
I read 9:16
